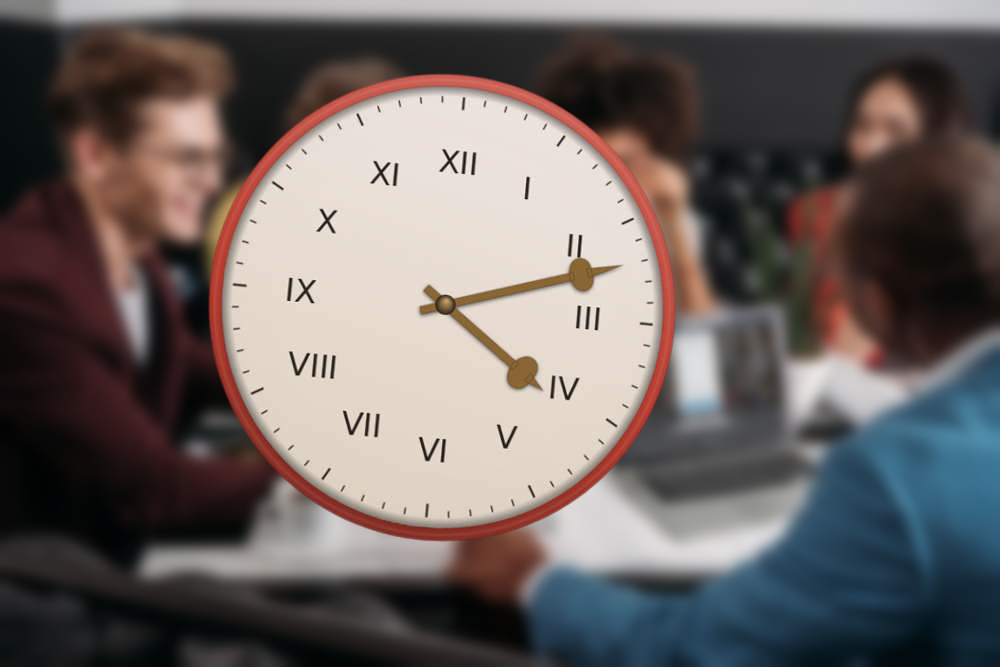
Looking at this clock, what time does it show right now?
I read 4:12
